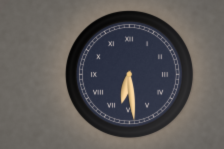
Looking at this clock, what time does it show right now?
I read 6:29
